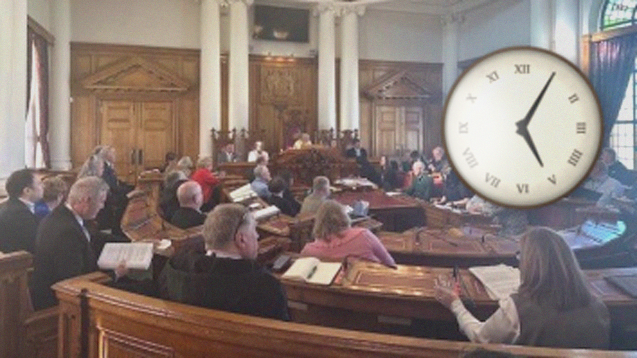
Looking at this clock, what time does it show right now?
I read 5:05
